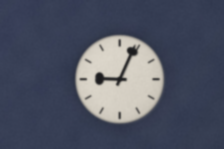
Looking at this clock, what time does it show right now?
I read 9:04
